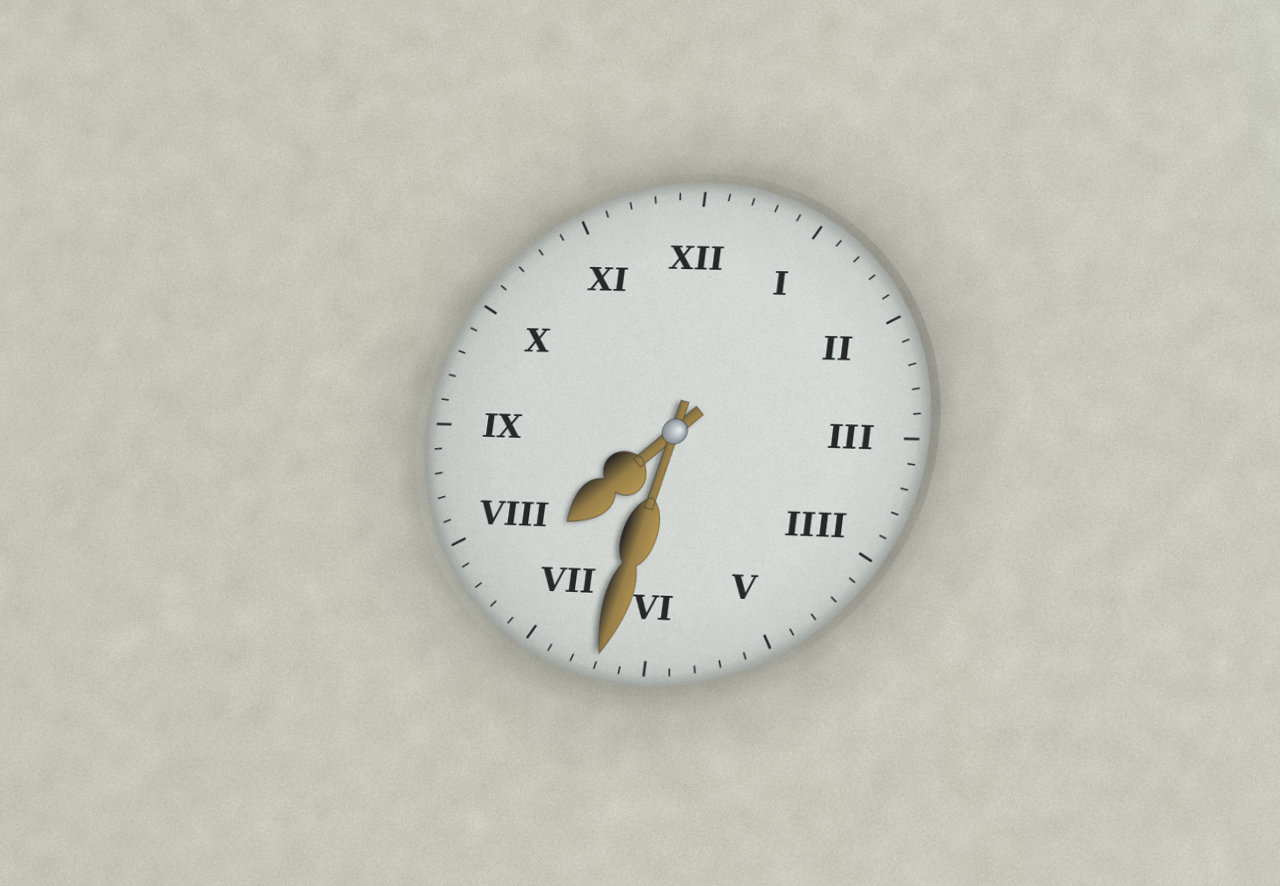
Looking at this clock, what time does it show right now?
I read 7:32
